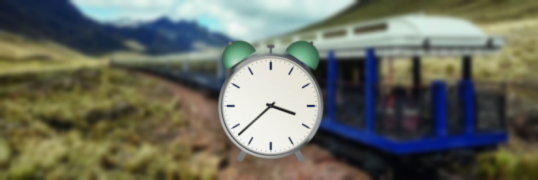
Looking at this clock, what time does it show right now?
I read 3:38
